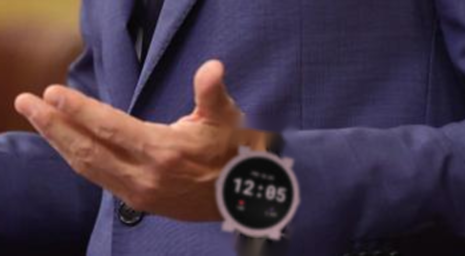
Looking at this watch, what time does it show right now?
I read 12:05
